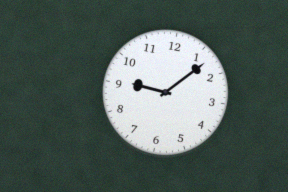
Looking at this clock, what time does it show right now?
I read 9:07
